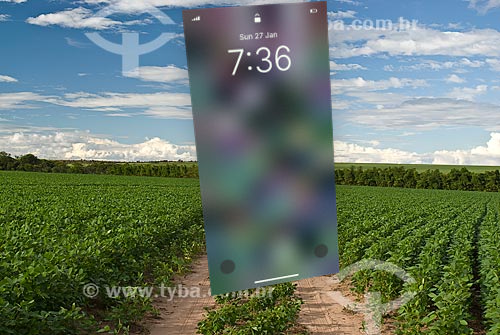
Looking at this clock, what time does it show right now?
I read 7:36
